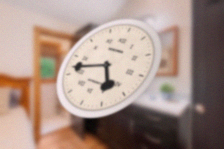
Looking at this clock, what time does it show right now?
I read 4:42
